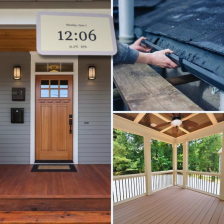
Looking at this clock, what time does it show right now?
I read 12:06
